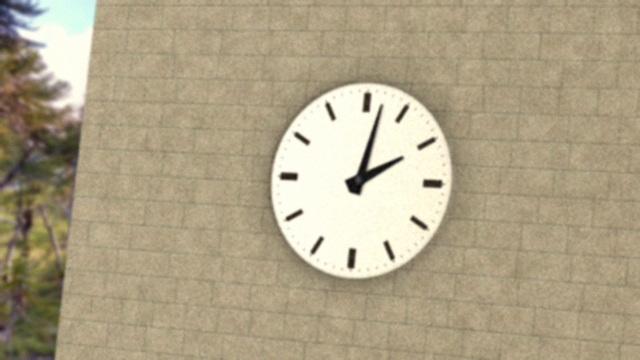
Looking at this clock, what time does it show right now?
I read 2:02
